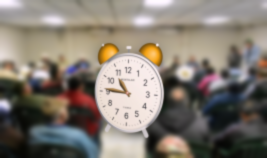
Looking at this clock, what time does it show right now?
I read 10:46
